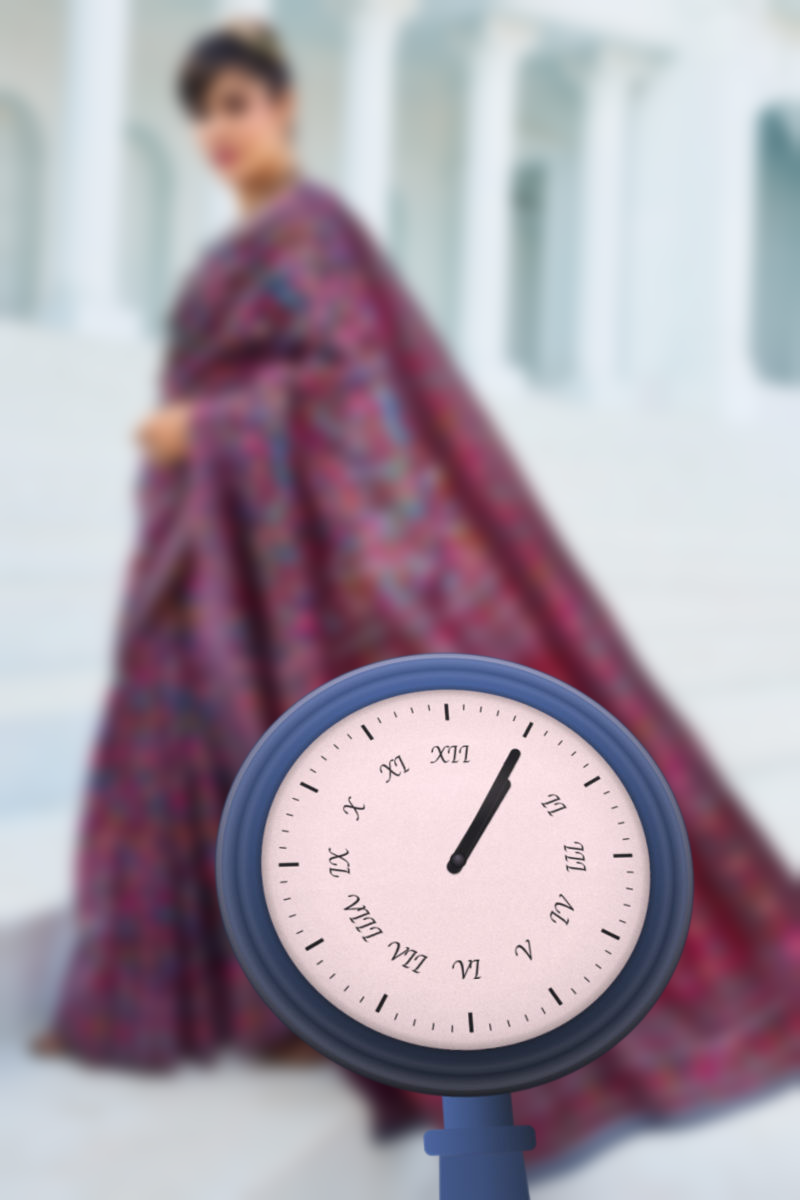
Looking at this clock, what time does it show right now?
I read 1:05
